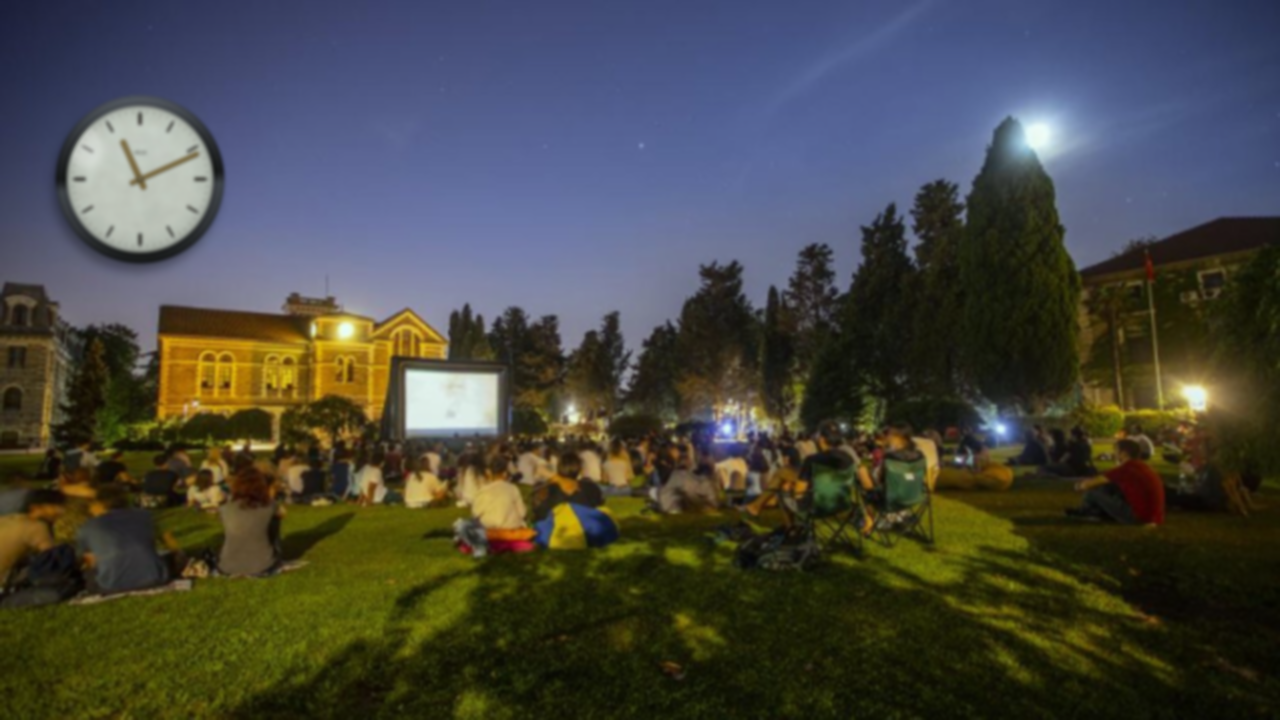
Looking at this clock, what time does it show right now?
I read 11:11
